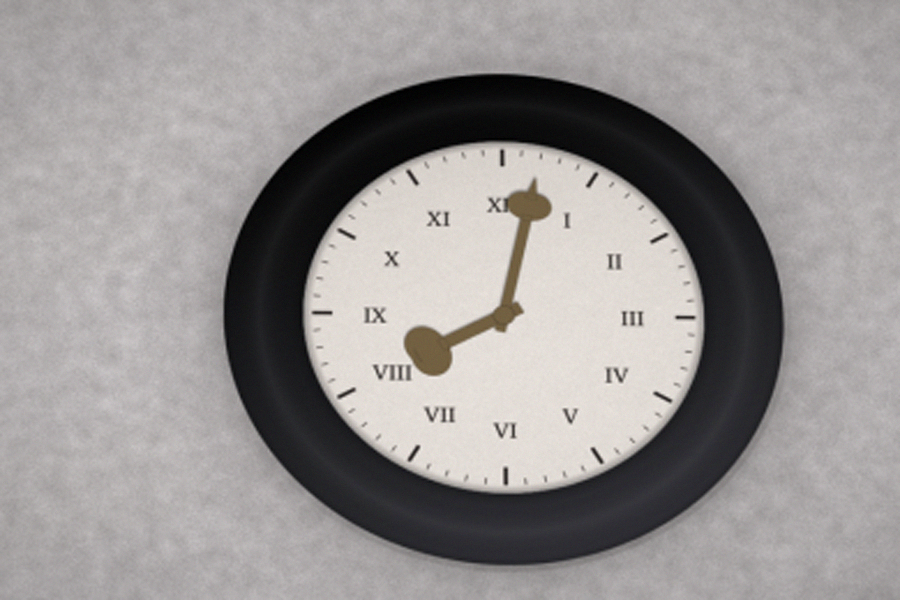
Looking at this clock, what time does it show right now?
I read 8:02
